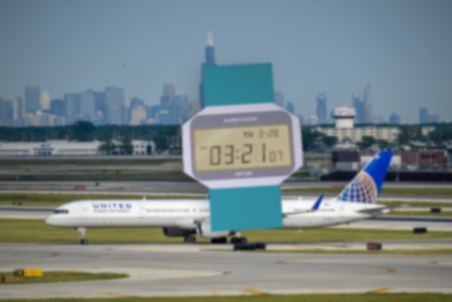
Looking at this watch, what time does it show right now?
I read 3:21
